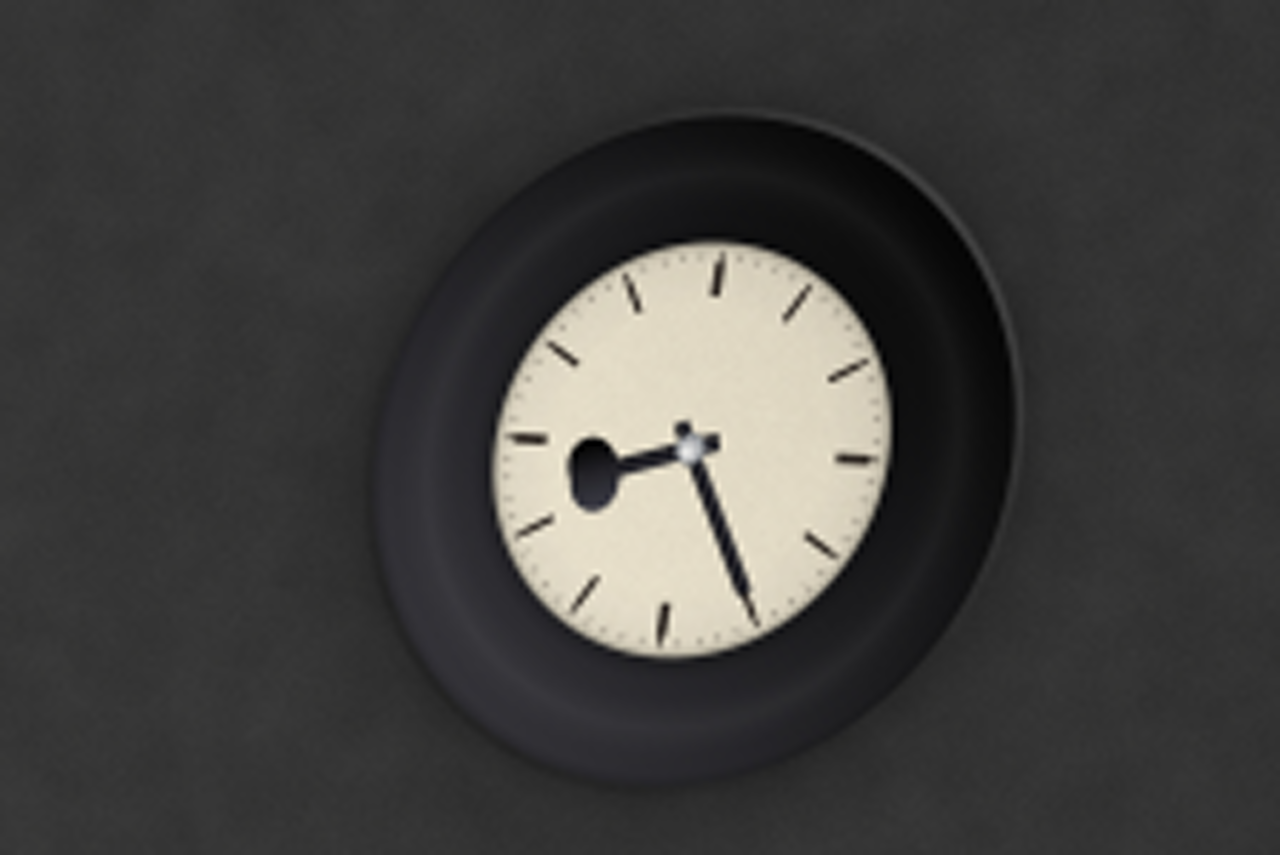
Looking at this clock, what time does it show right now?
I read 8:25
